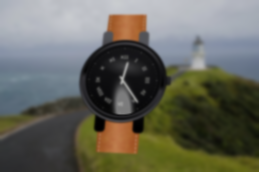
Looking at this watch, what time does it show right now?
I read 12:24
